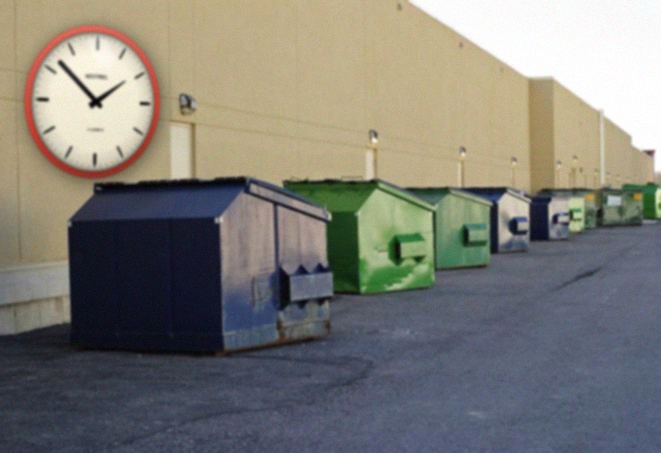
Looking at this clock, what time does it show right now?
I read 1:52
